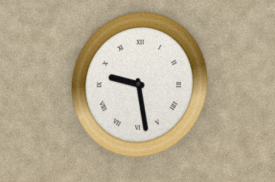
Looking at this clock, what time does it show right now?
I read 9:28
